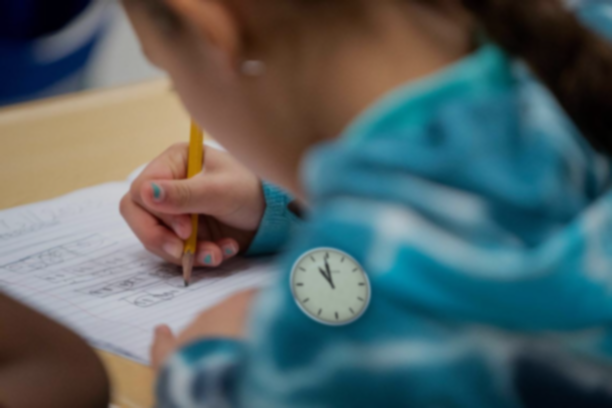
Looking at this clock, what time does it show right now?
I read 10:59
